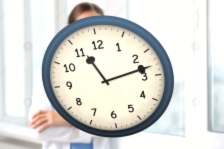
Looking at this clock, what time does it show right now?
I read 11:13
